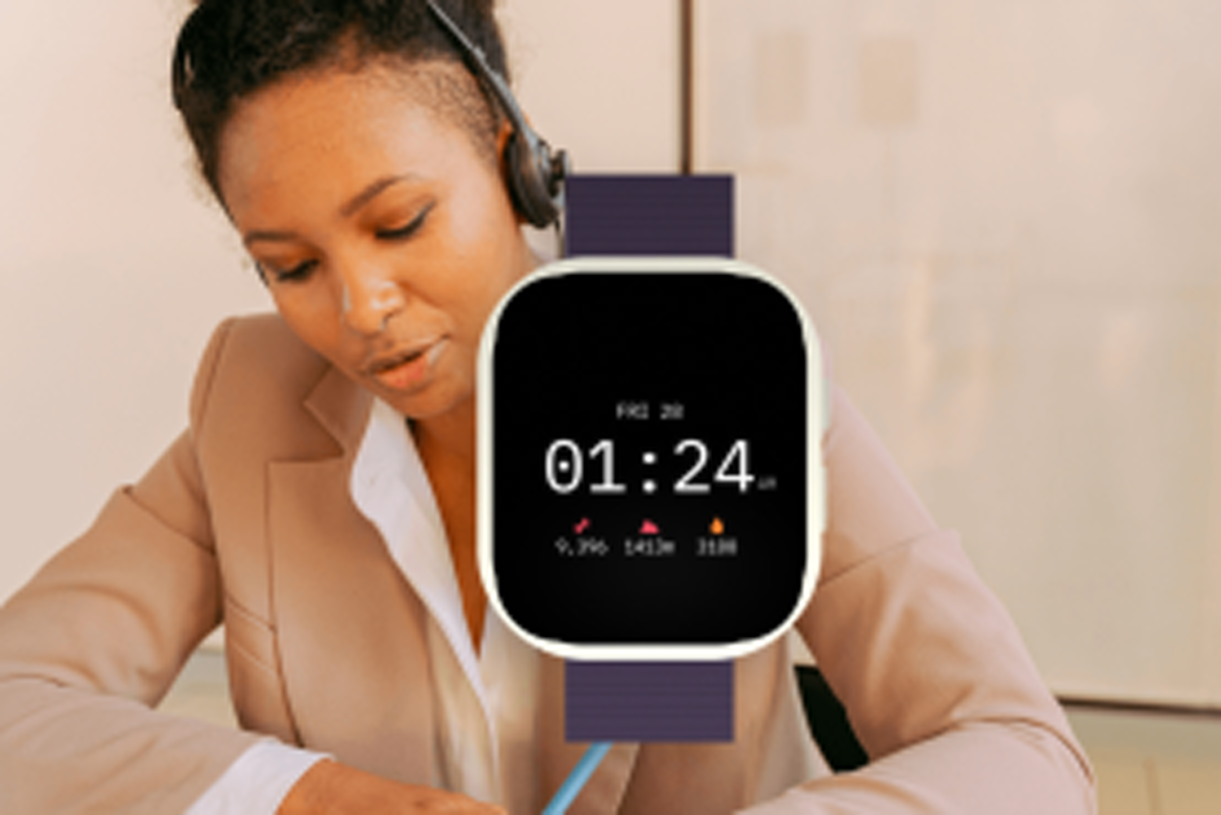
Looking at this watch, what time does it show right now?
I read 1:24
